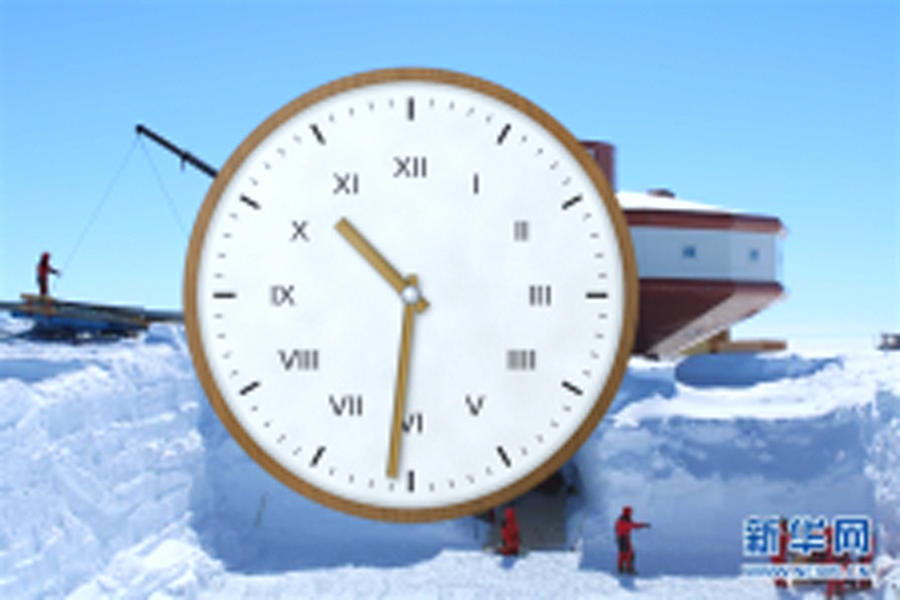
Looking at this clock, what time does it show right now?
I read 10:31
